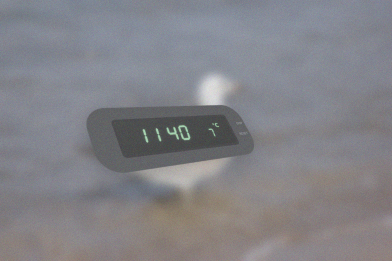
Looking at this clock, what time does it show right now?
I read 11:40
